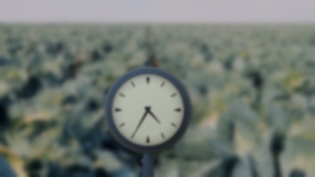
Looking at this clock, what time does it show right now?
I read 4:35
